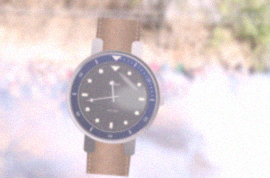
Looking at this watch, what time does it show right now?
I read 11:43
